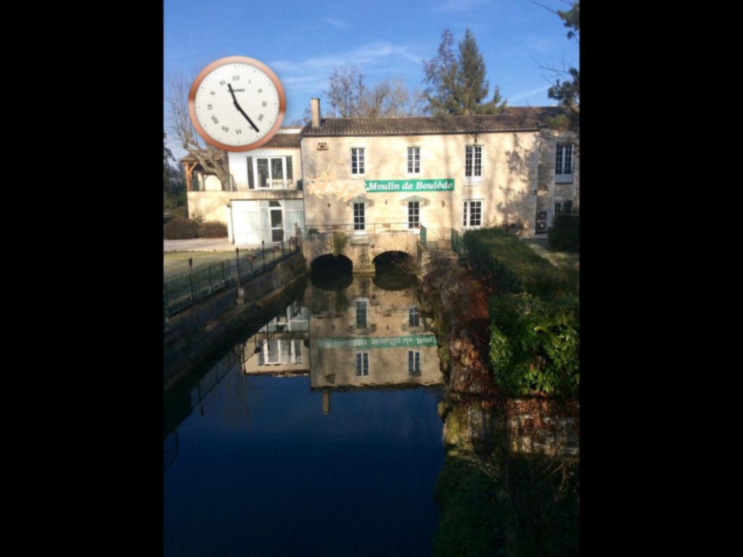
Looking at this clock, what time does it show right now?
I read 11:24
